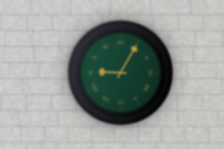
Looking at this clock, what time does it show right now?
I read 9:05
